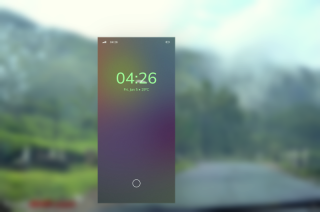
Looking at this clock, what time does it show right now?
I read 4:26
